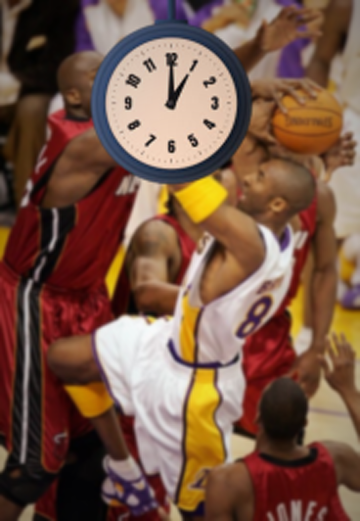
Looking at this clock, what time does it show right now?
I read 1:00
